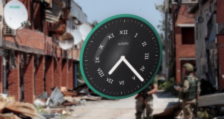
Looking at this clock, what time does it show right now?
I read 7:23
